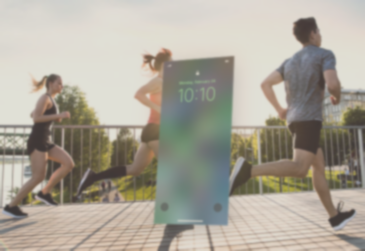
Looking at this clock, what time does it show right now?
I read 10:10
